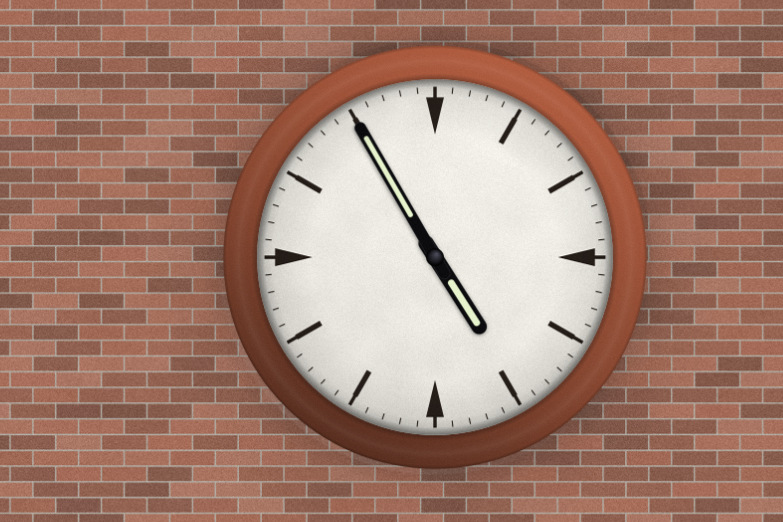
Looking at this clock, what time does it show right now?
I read 4:55
